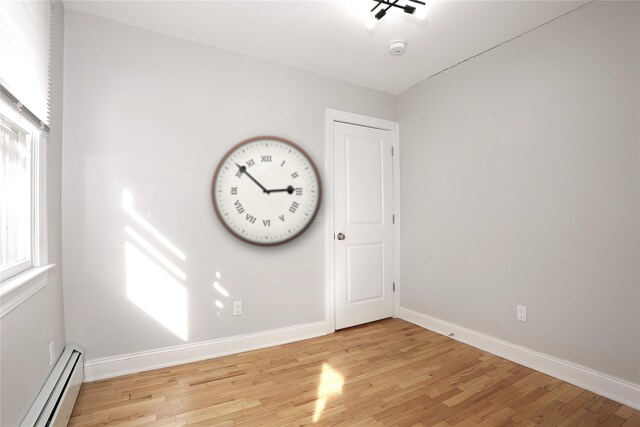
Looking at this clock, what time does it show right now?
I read 2:52
